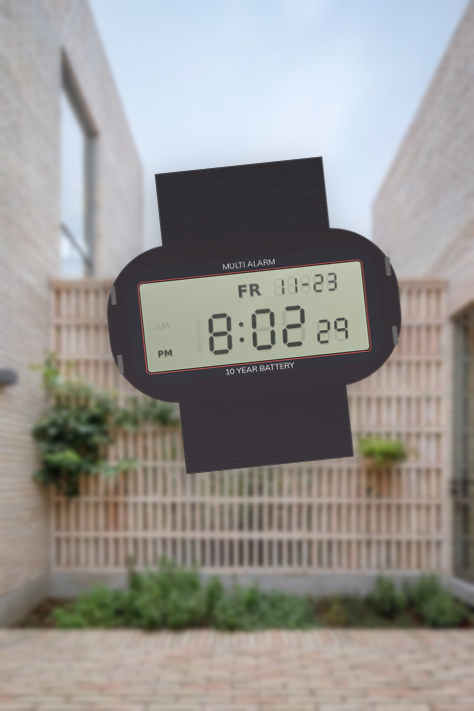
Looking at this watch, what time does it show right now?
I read 8:02:29
